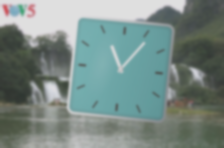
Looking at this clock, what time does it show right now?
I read 11:06
